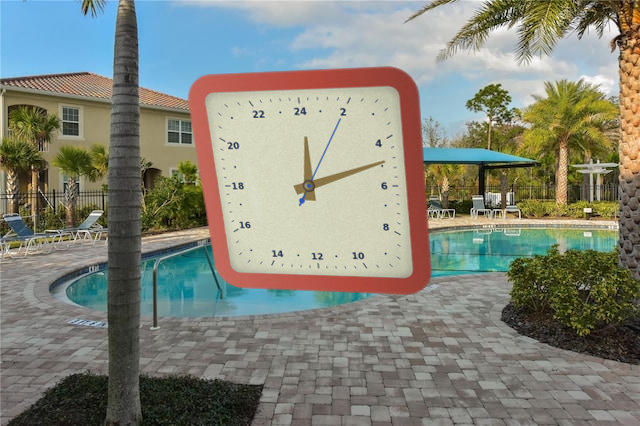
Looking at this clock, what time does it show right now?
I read 0:12:05
